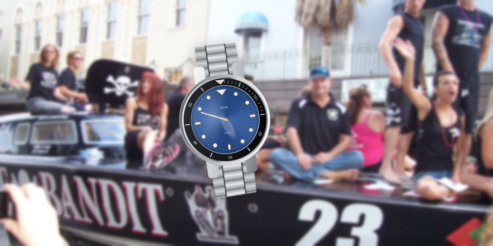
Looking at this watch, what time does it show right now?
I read 9:49
